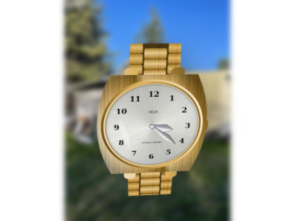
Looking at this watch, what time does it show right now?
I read 3:22
